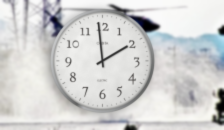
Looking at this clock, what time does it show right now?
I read 1:59
